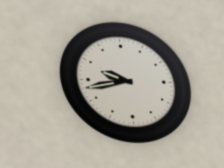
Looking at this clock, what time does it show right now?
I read 9:43
